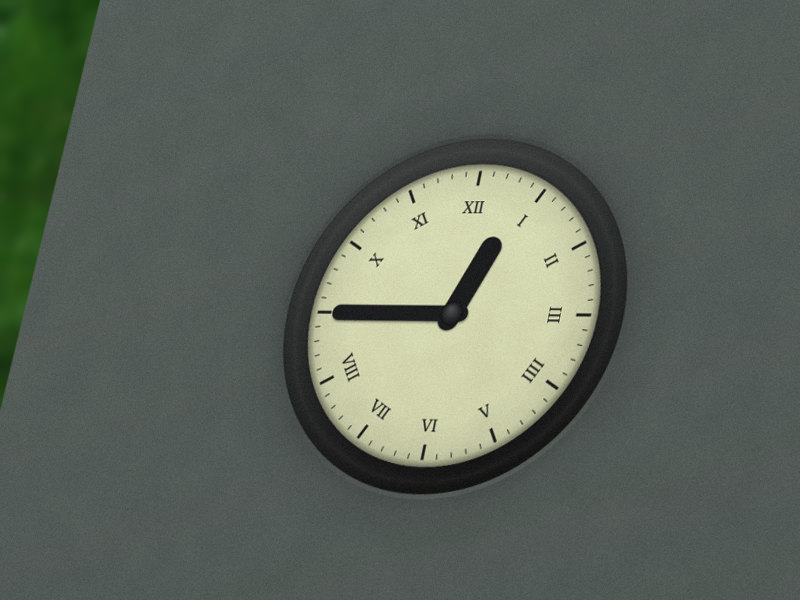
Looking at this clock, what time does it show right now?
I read 12:45
